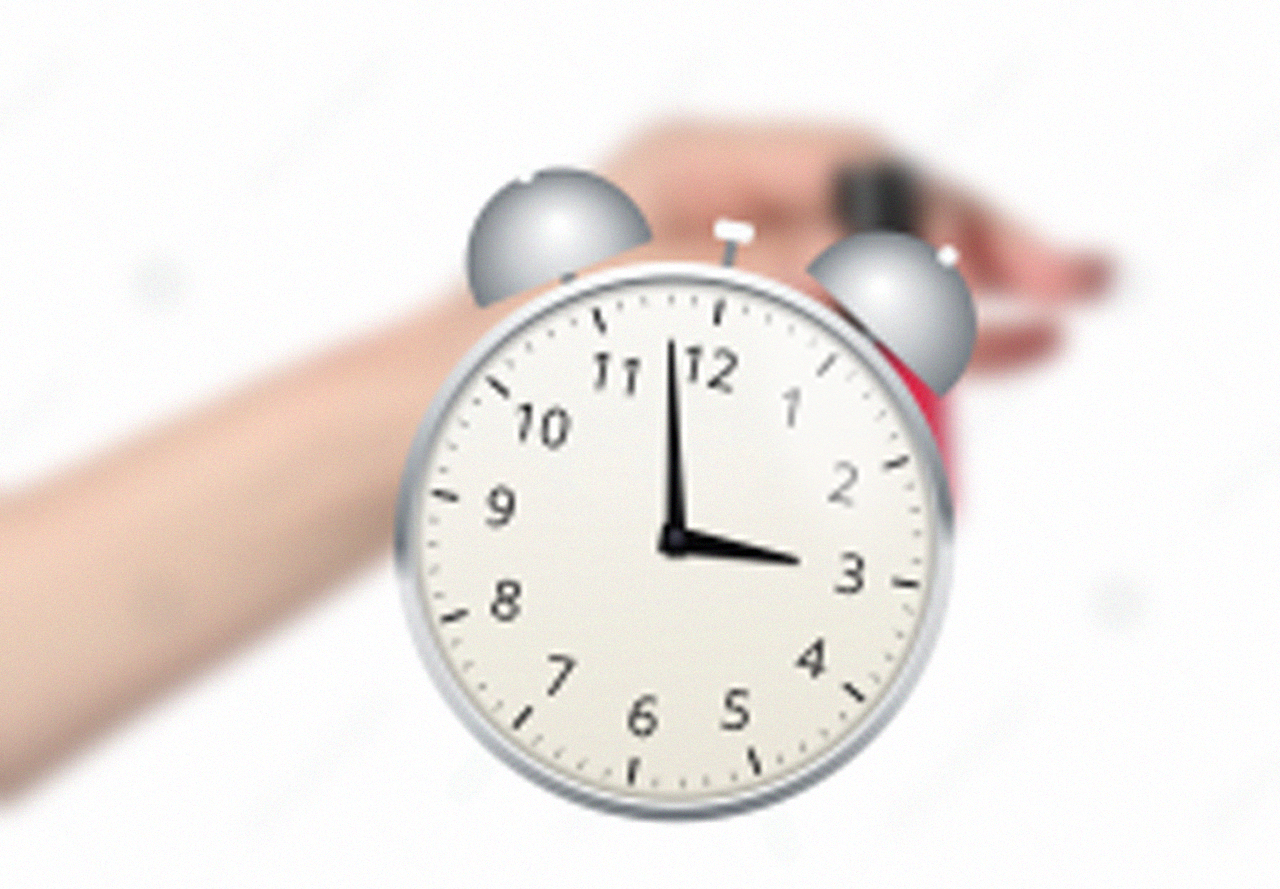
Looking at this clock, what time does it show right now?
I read 2:58
